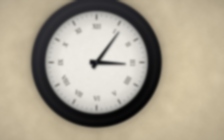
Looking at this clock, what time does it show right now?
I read 3:06
